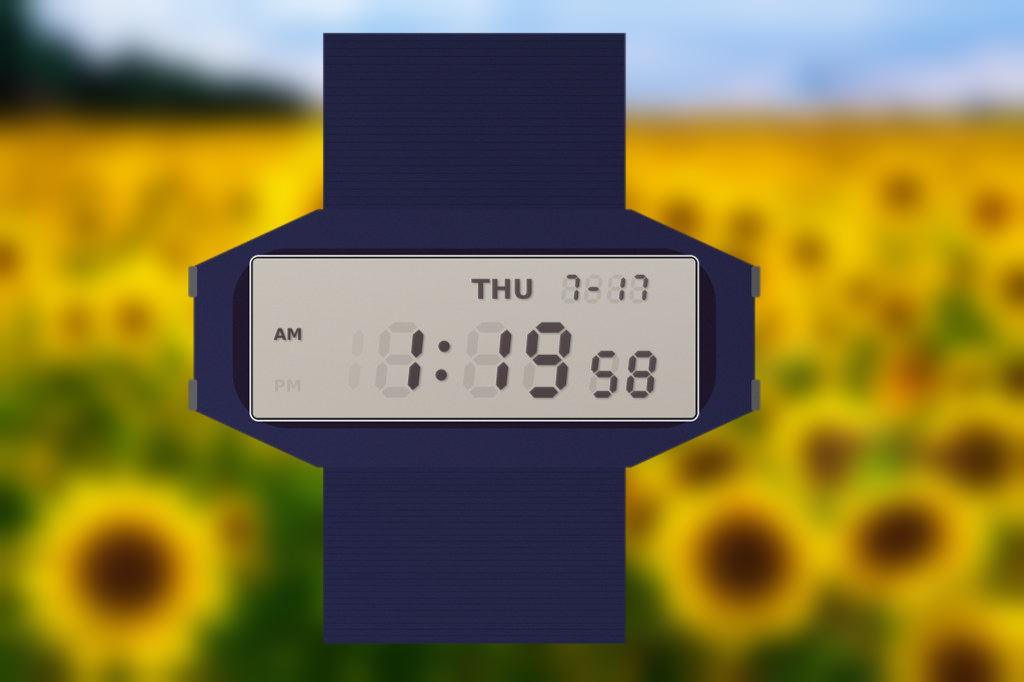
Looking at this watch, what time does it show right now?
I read 1:19:58
